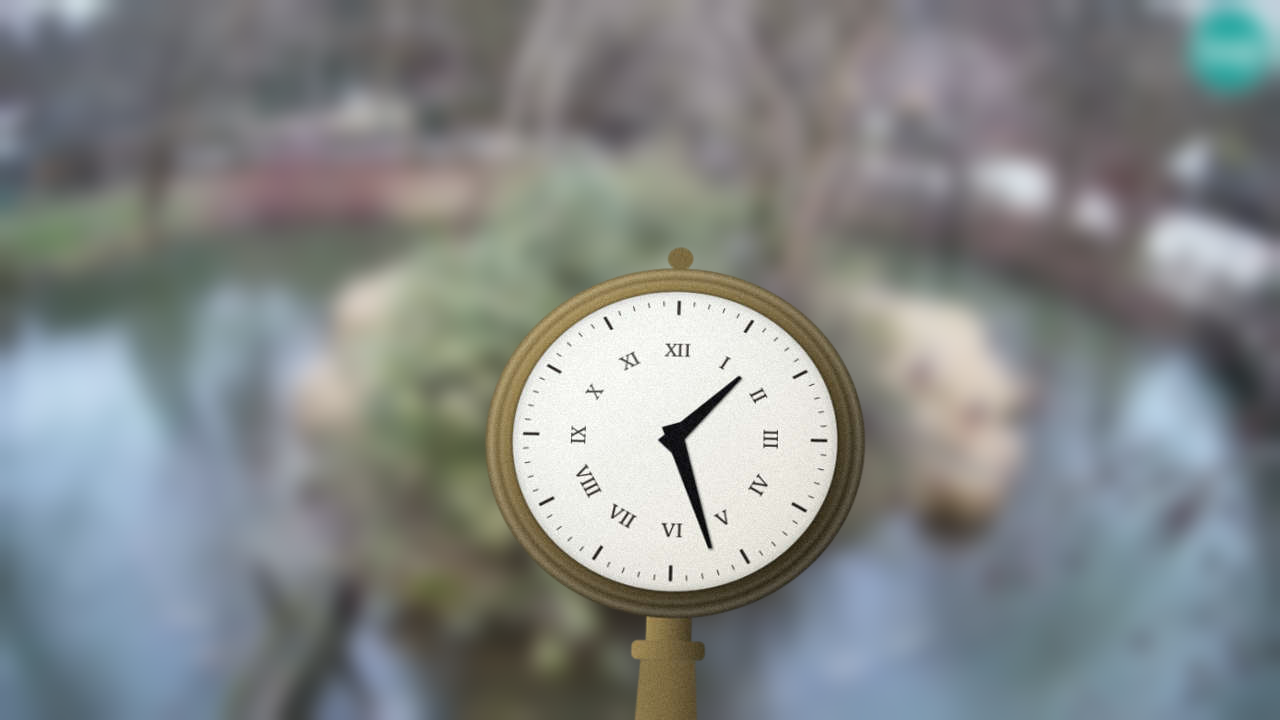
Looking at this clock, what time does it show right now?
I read 1:27
